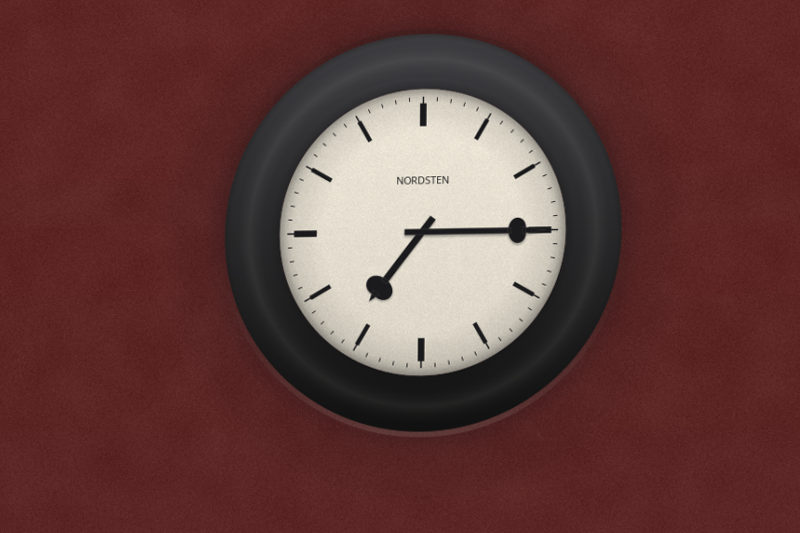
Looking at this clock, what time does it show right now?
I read 7:15
